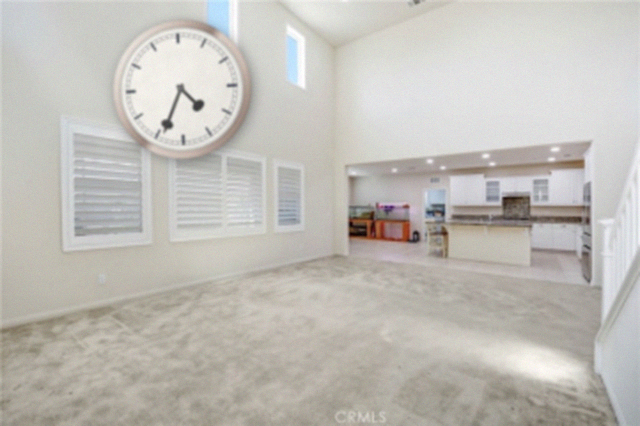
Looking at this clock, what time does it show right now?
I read 4:34
